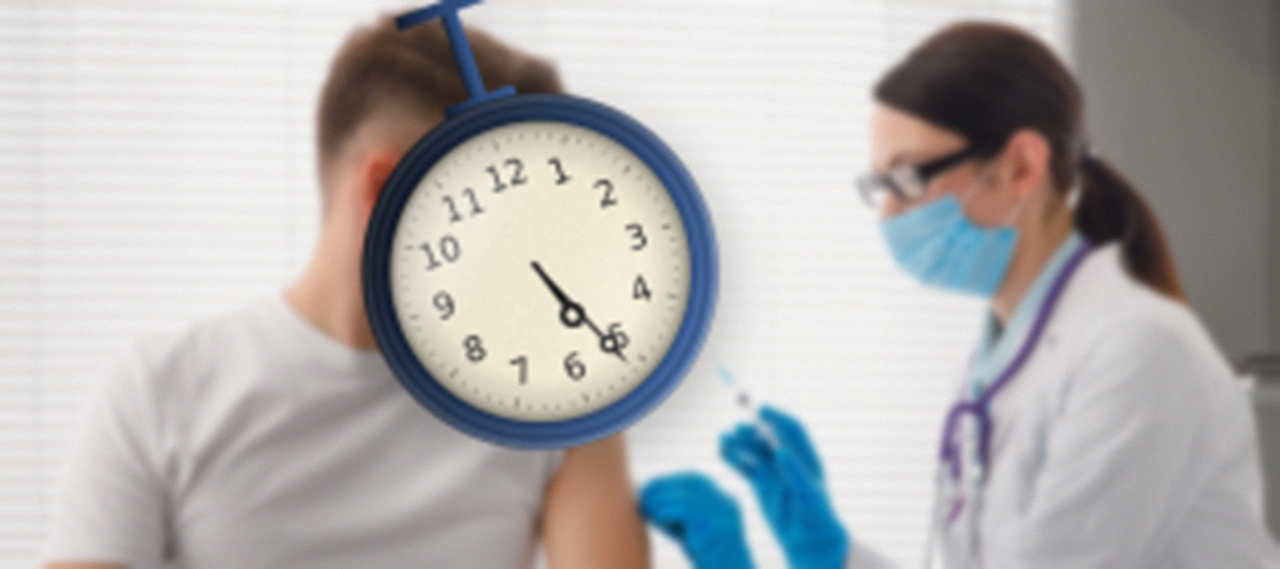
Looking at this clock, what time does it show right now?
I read 5:26
